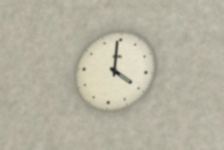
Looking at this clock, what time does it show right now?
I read 3:59
